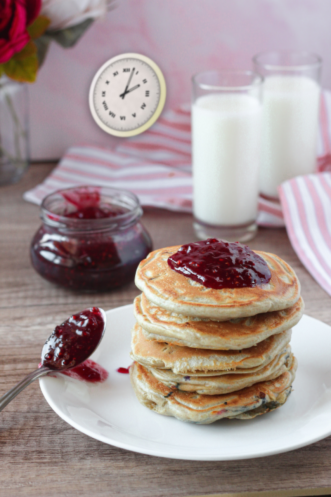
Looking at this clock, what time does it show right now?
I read 2:03
